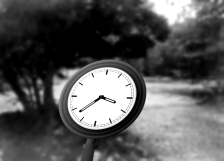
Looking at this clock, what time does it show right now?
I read 3:38
